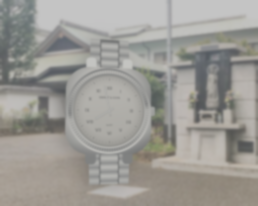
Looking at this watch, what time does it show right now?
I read 7:58
